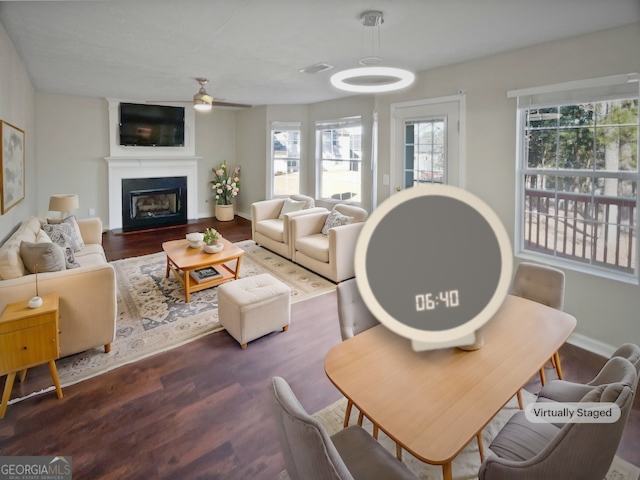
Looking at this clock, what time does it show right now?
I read 6:40
